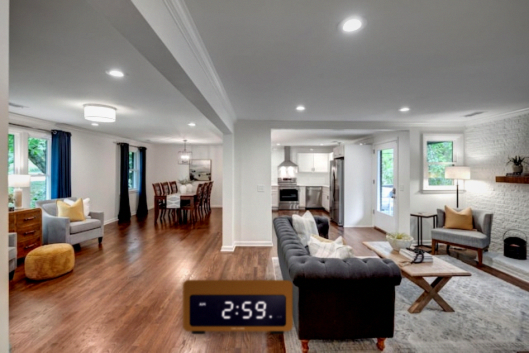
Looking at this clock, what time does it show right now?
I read 2:59
